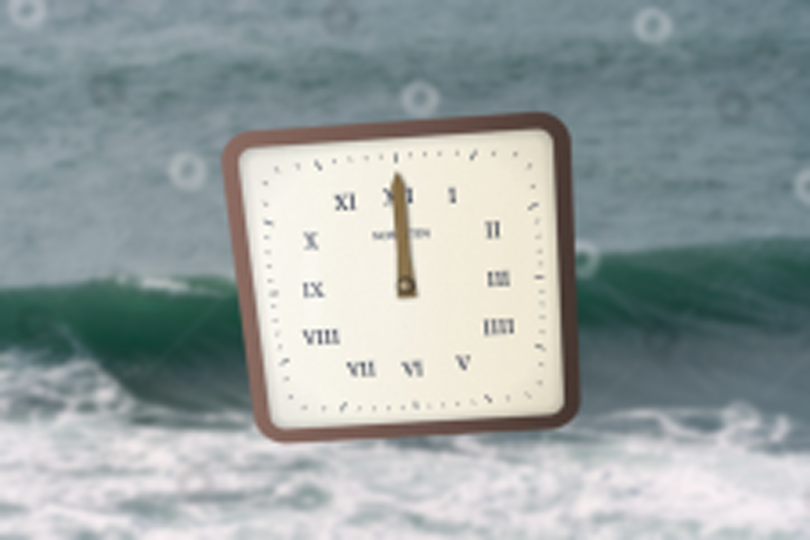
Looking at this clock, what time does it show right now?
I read 12:00
